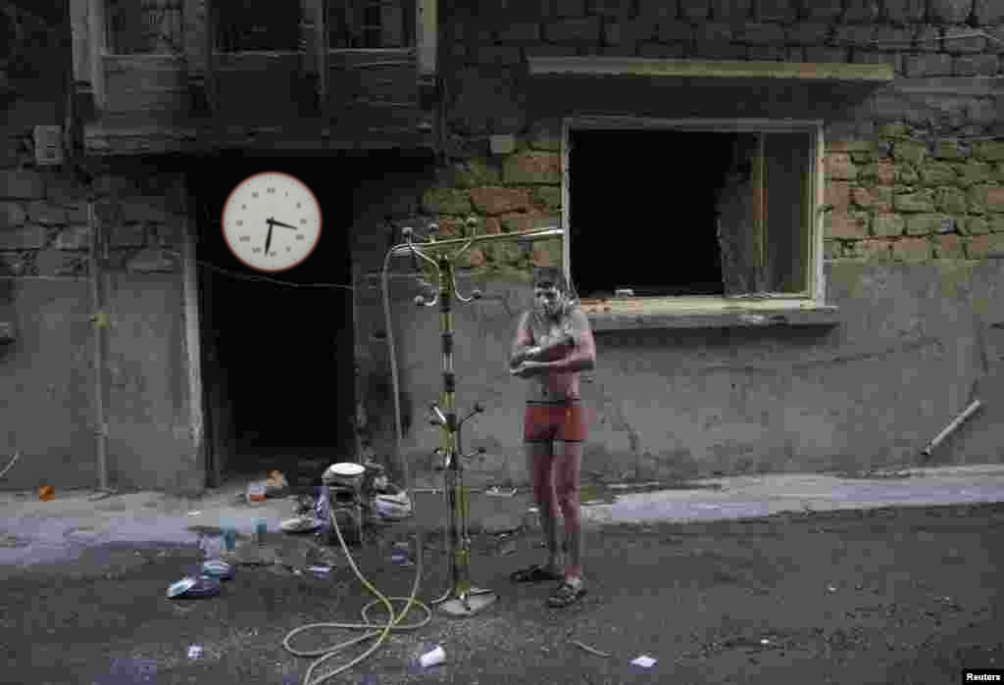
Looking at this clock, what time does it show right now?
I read 3:32
